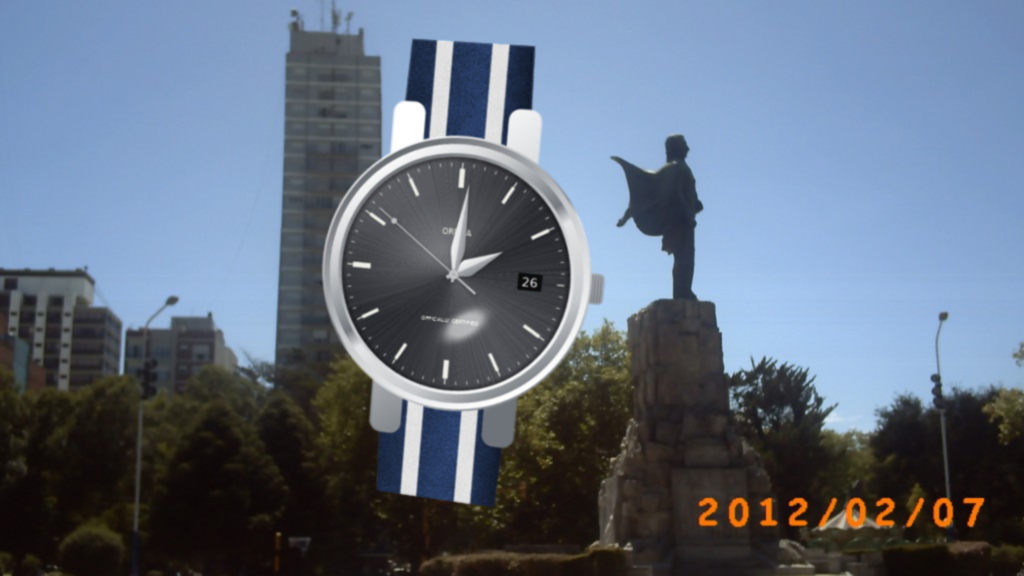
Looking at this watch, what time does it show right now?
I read 2:00:51
